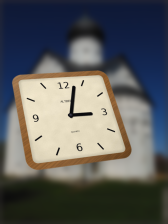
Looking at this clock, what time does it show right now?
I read 3:03
